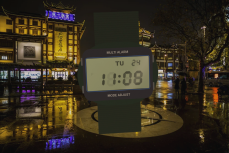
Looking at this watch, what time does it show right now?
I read 11:08
